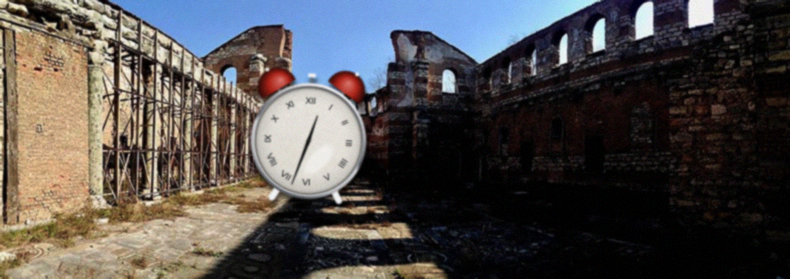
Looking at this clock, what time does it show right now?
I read 12:33
